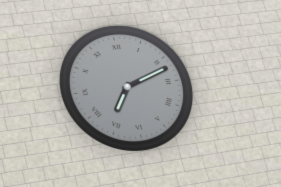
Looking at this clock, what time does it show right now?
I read 7:12
